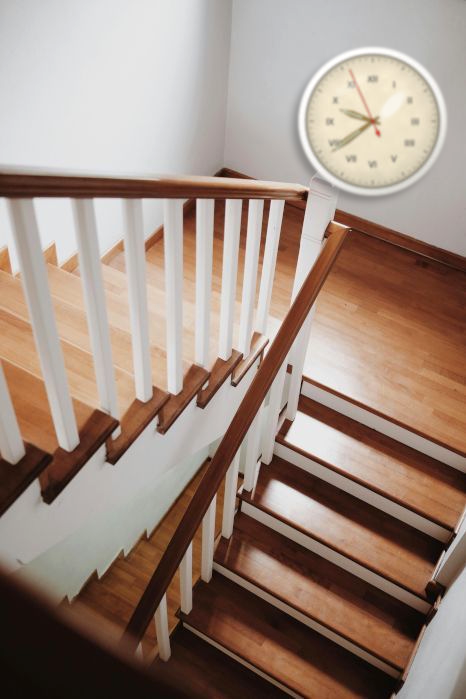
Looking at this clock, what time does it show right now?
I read 9:38:56
